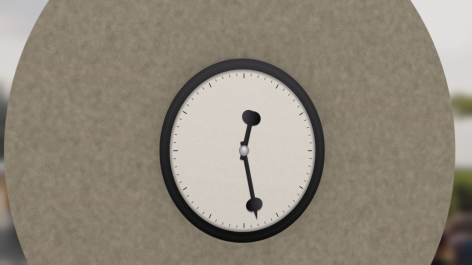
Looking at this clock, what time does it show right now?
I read 12:28
